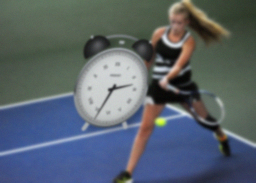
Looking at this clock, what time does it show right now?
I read 2:34
